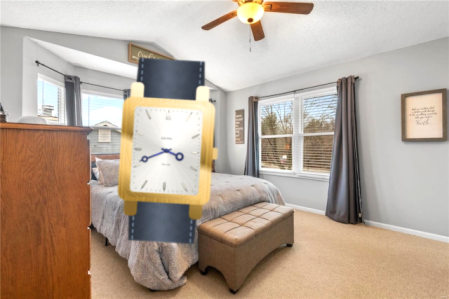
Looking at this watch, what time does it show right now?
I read 3:41
